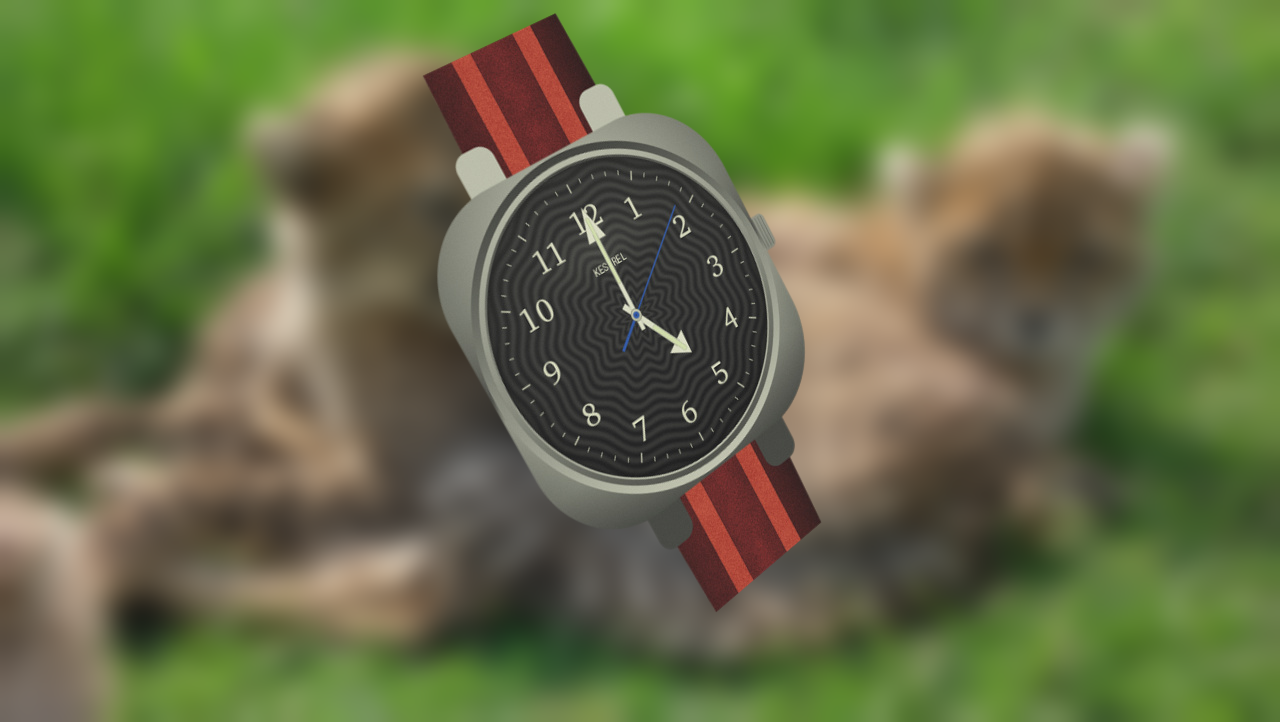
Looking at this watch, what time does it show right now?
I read 5:00:09
